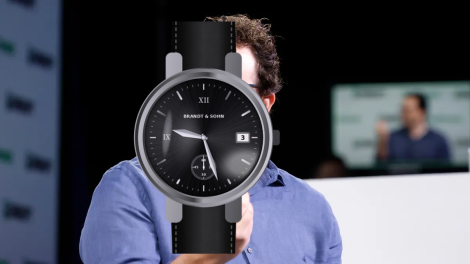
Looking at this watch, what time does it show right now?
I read 9:27
